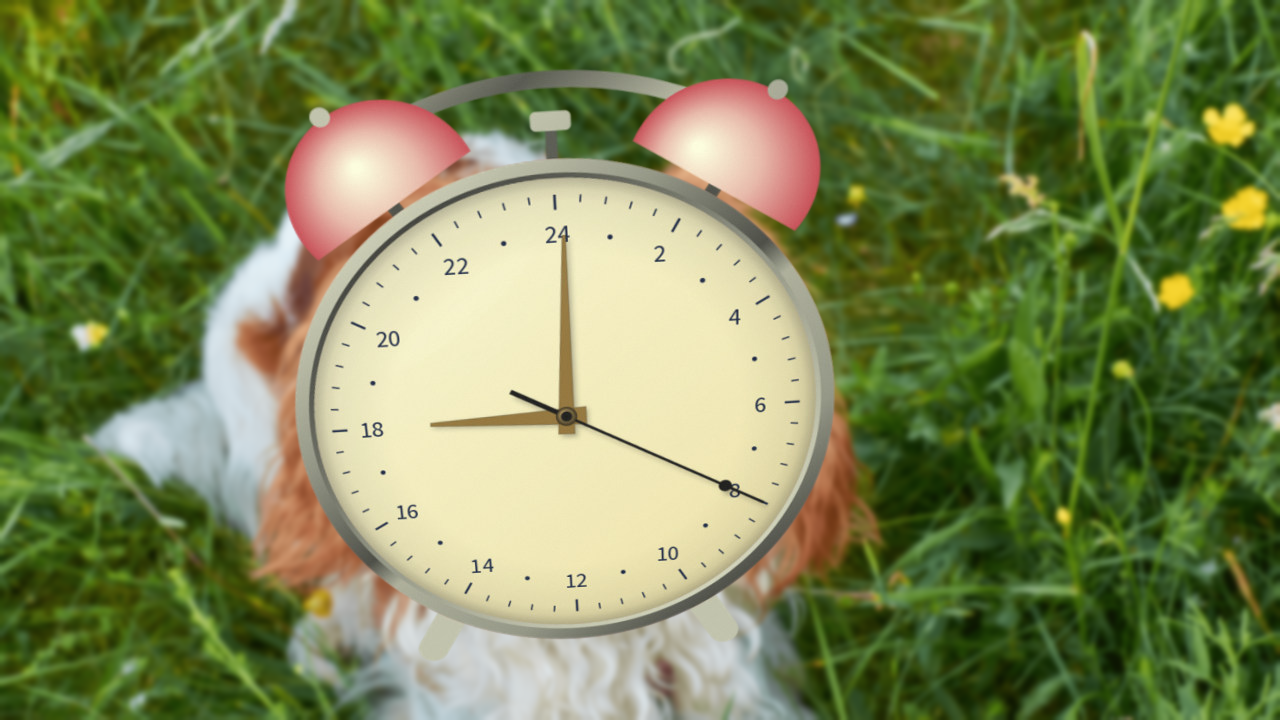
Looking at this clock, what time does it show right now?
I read 18:00:20
